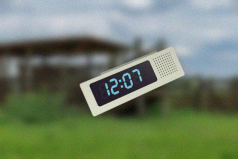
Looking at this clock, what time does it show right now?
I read 12:07
